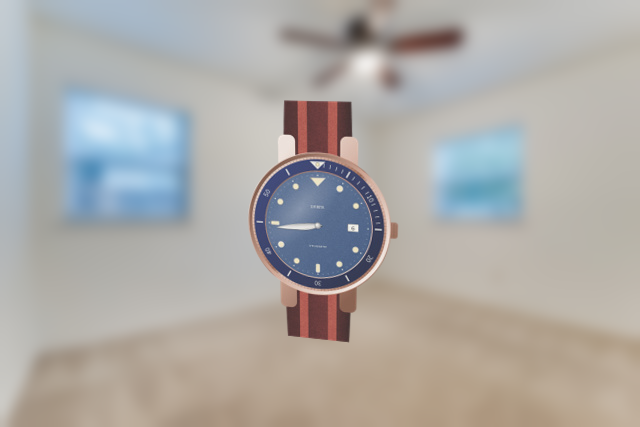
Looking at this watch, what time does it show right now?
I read 8:44
